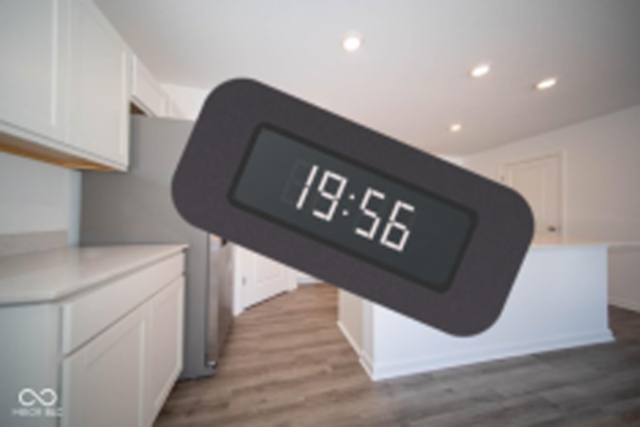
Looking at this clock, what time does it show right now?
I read 19:56
